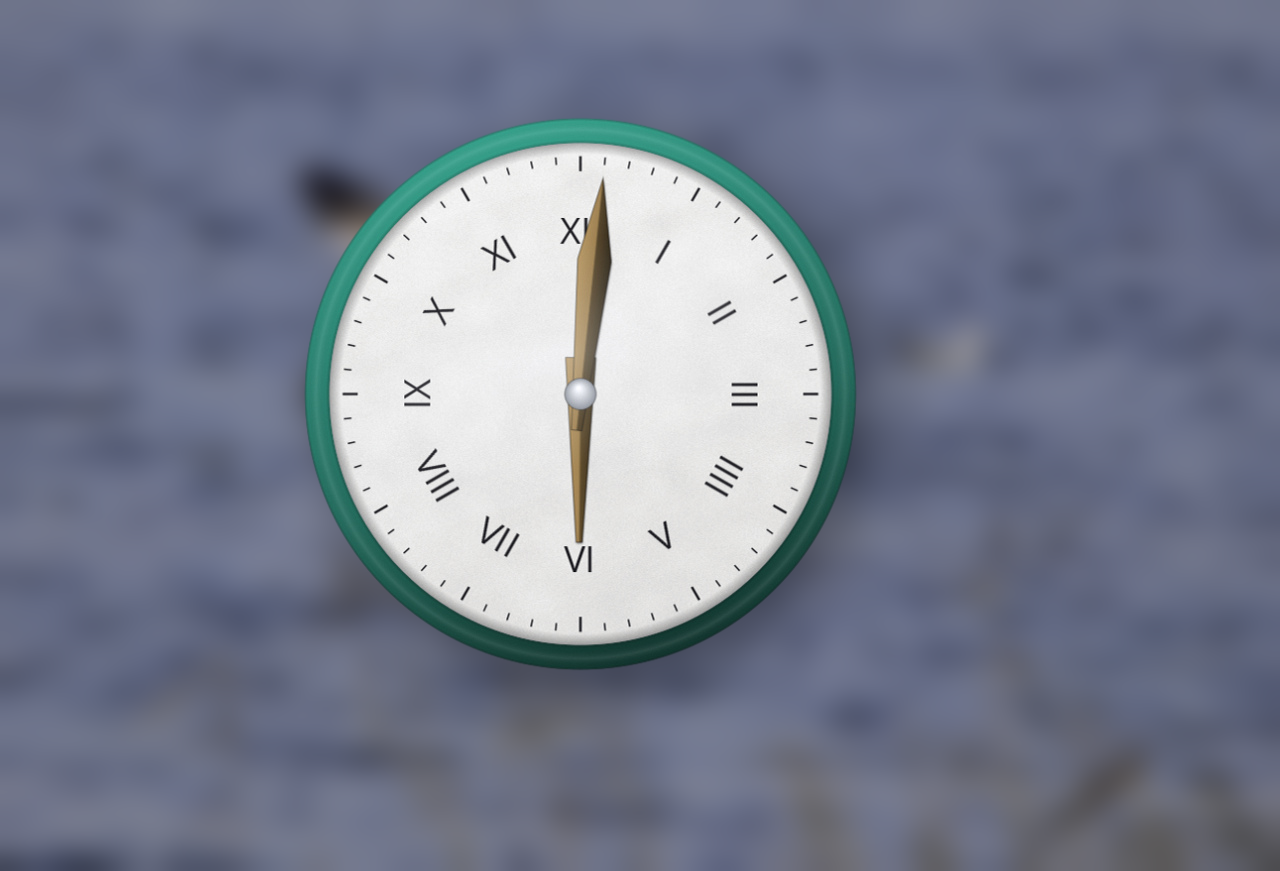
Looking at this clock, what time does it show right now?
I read 6:01
